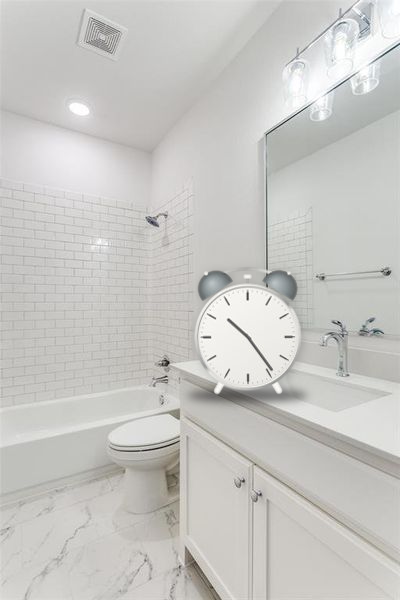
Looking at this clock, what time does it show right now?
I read 10:24
